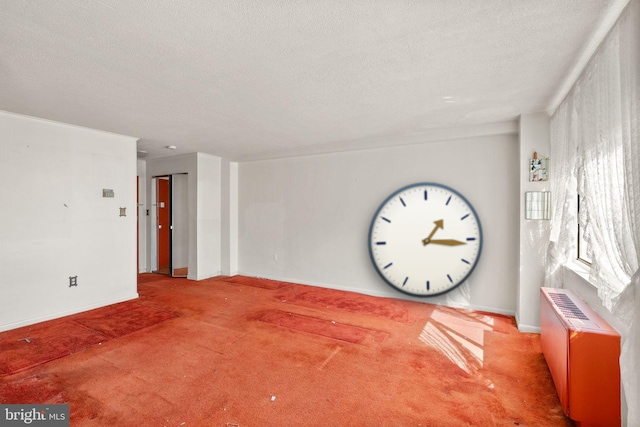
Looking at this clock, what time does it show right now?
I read 1:16
